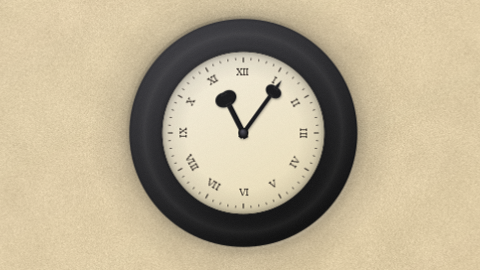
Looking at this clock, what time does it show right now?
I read 11:06
